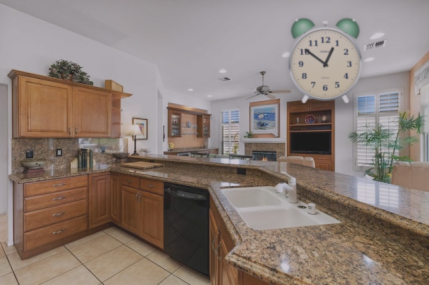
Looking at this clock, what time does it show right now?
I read 12:51
